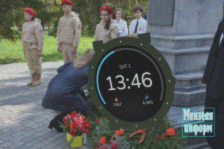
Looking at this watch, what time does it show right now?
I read 13:46
